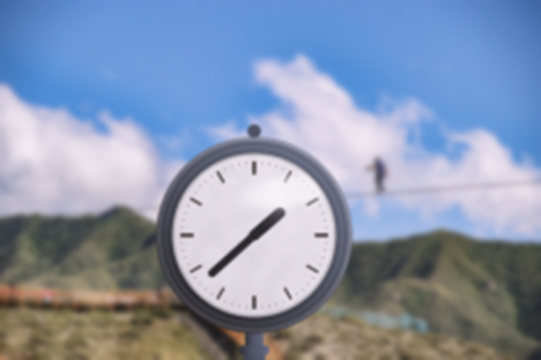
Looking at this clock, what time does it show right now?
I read 1:38
